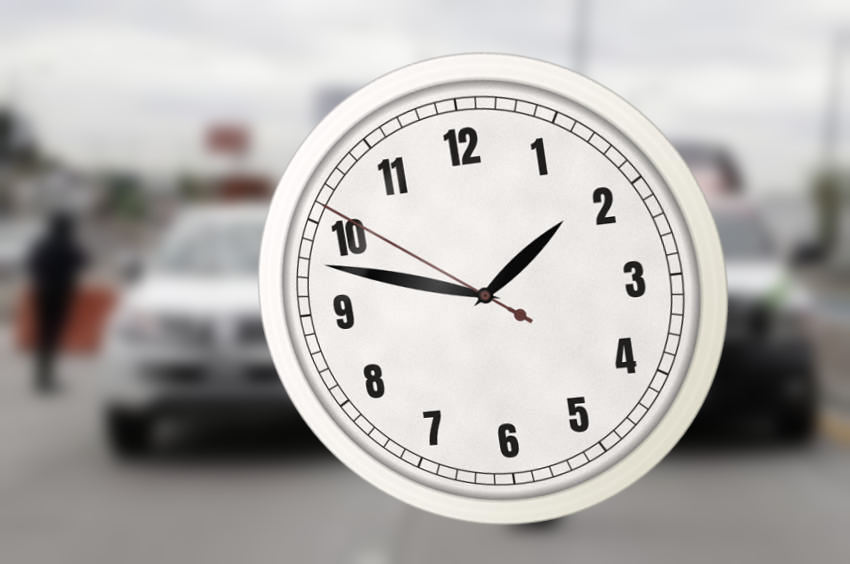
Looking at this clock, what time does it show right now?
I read 1:47:51
